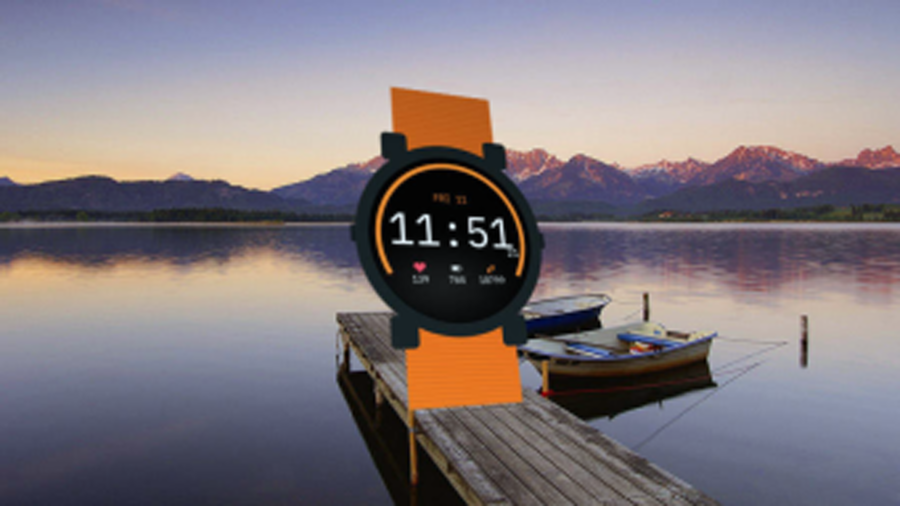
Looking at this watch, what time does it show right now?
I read 11:51
